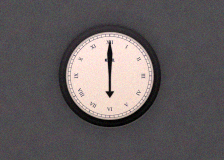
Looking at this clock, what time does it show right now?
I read 6:00
